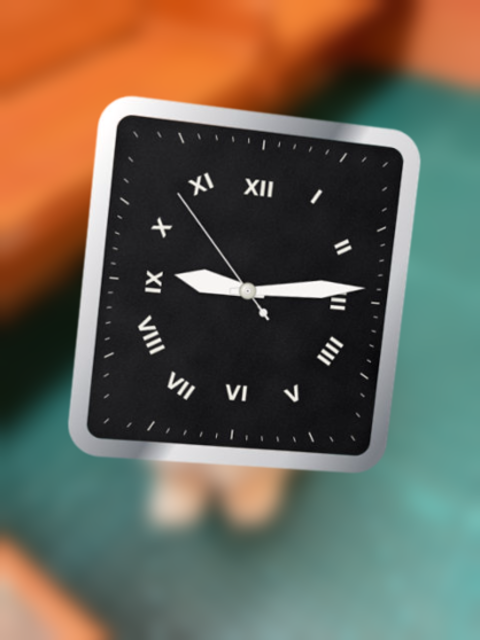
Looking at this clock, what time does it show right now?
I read 9:13:53
